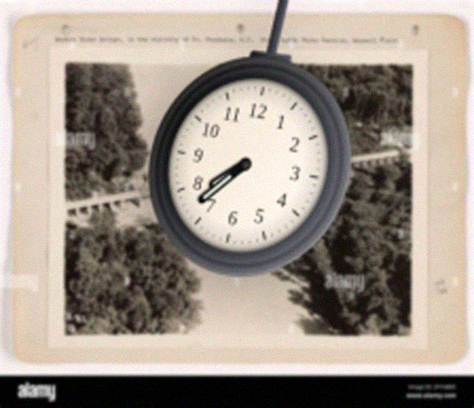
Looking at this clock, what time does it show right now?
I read 7:37
